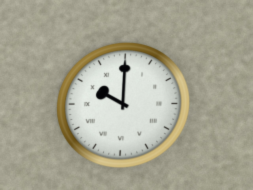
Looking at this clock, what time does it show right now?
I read 10:00
